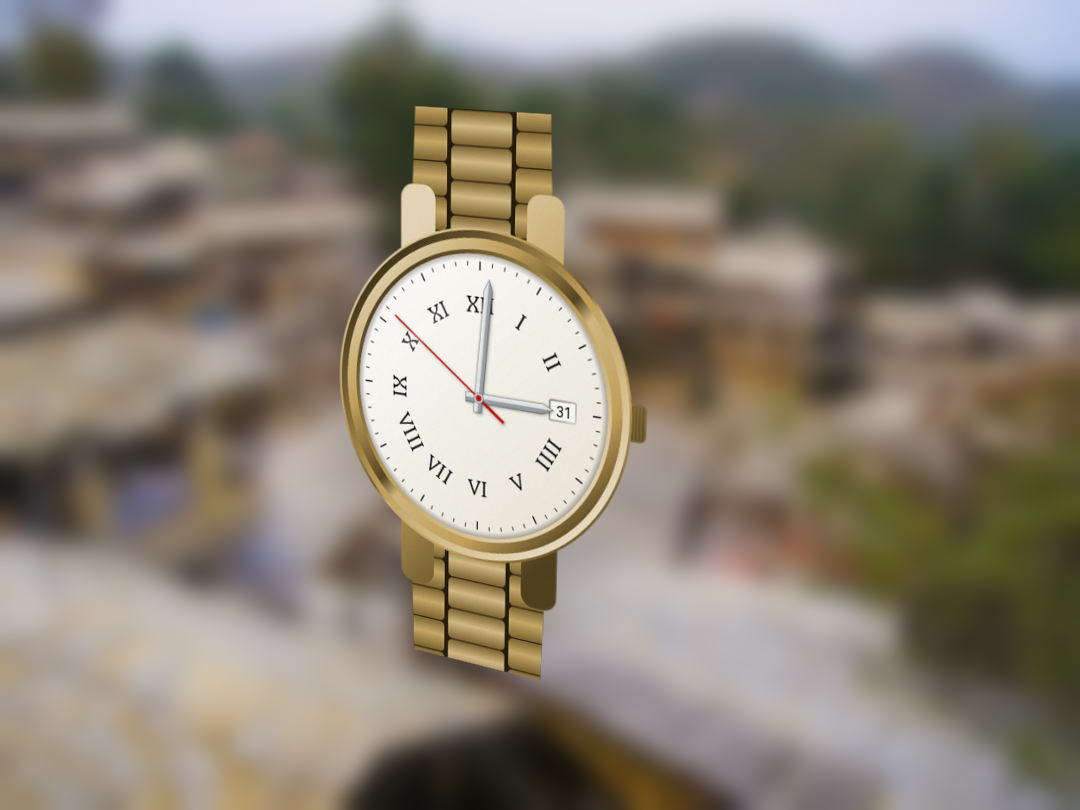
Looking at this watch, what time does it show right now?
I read 3:00:51
